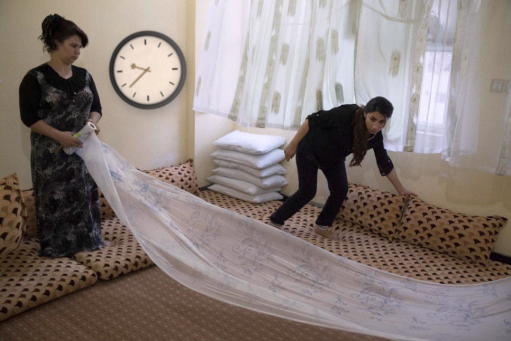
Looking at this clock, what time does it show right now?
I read 9:38
